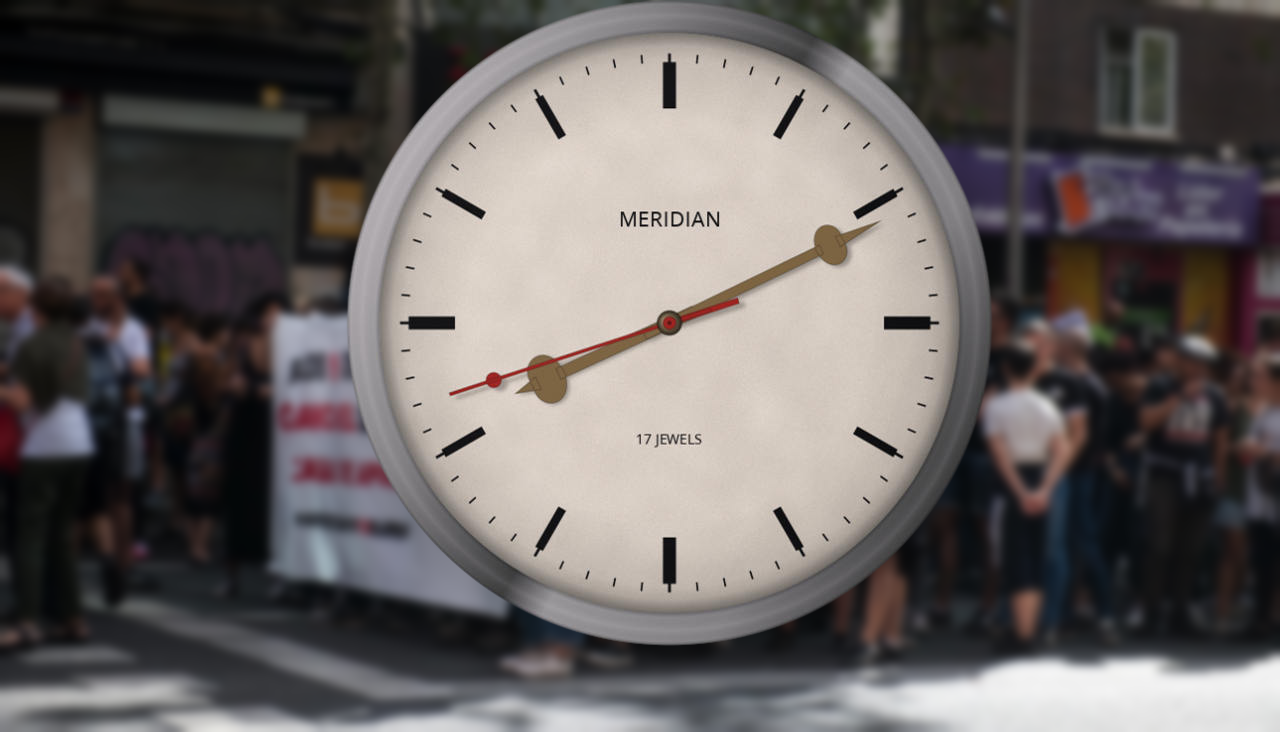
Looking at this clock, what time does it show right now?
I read 8:10:42
